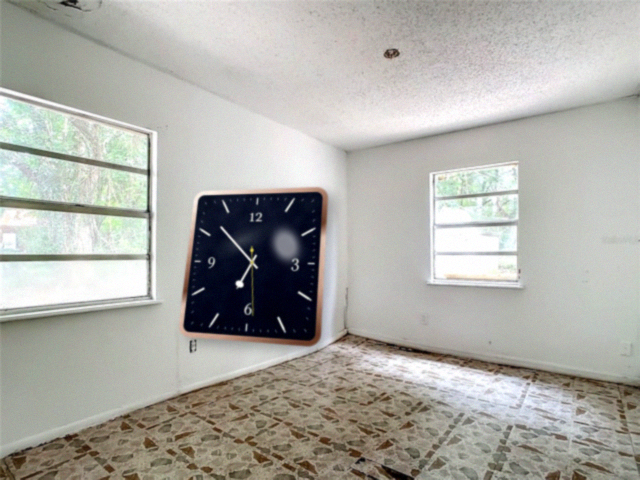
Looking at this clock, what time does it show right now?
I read 6:52:29
